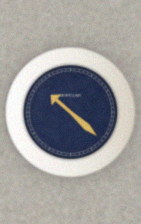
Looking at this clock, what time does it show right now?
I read 10:22
